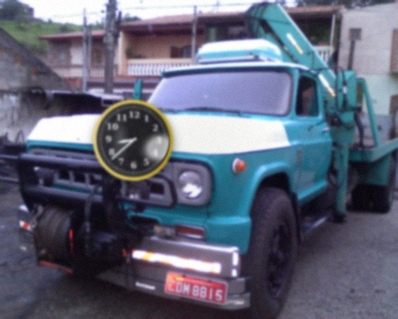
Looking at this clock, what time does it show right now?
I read 8:38
